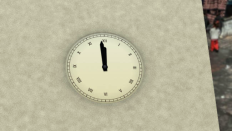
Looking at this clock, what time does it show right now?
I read 11:59
